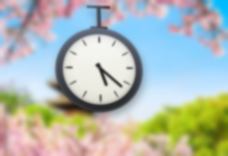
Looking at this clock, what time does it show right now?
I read 5:22
